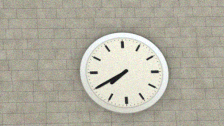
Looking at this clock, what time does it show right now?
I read 7:40
